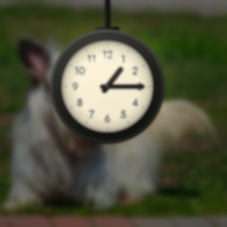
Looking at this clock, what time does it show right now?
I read 1:15
